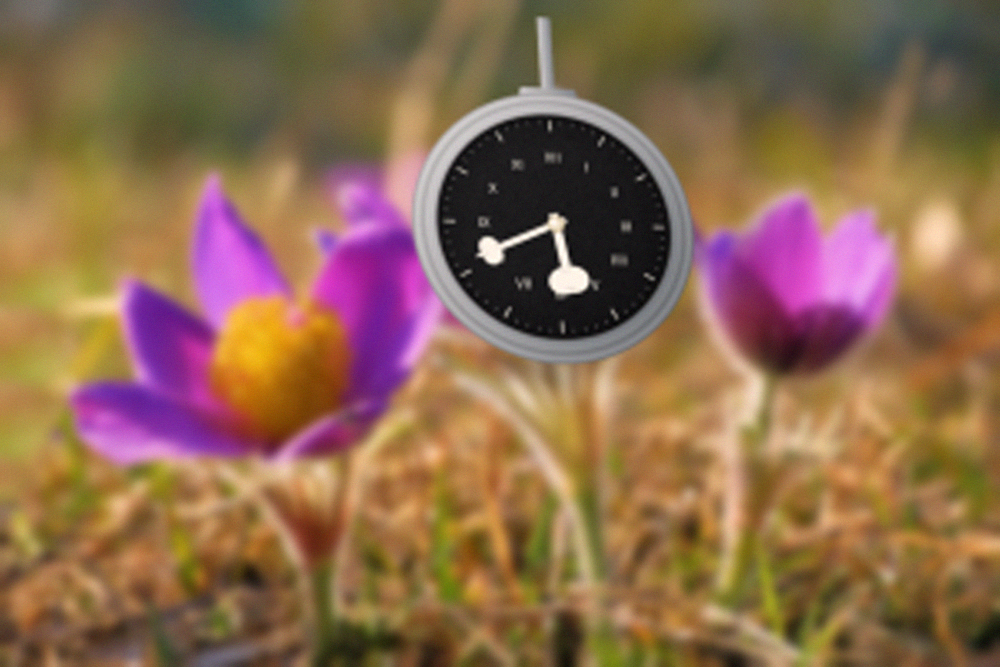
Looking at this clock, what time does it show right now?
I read 5:41
